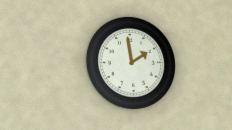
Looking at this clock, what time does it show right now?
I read 1:59
